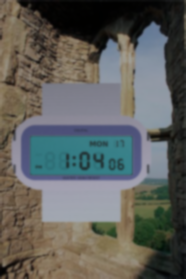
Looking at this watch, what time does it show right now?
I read 1:04:06
